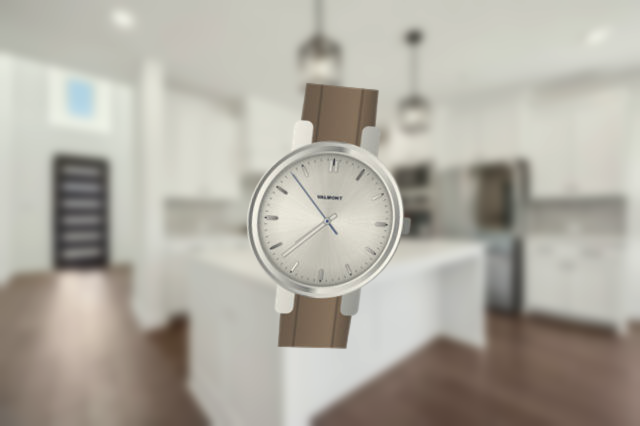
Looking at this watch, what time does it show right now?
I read 7:37:53
